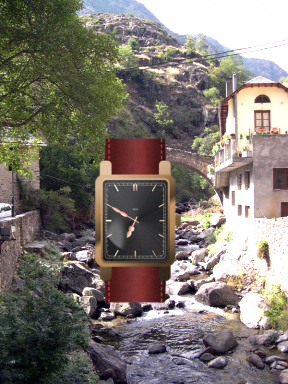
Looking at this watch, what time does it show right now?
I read 6:50
